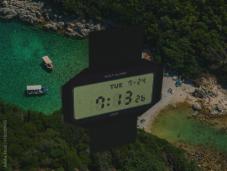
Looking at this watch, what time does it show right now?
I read 7:13:26
